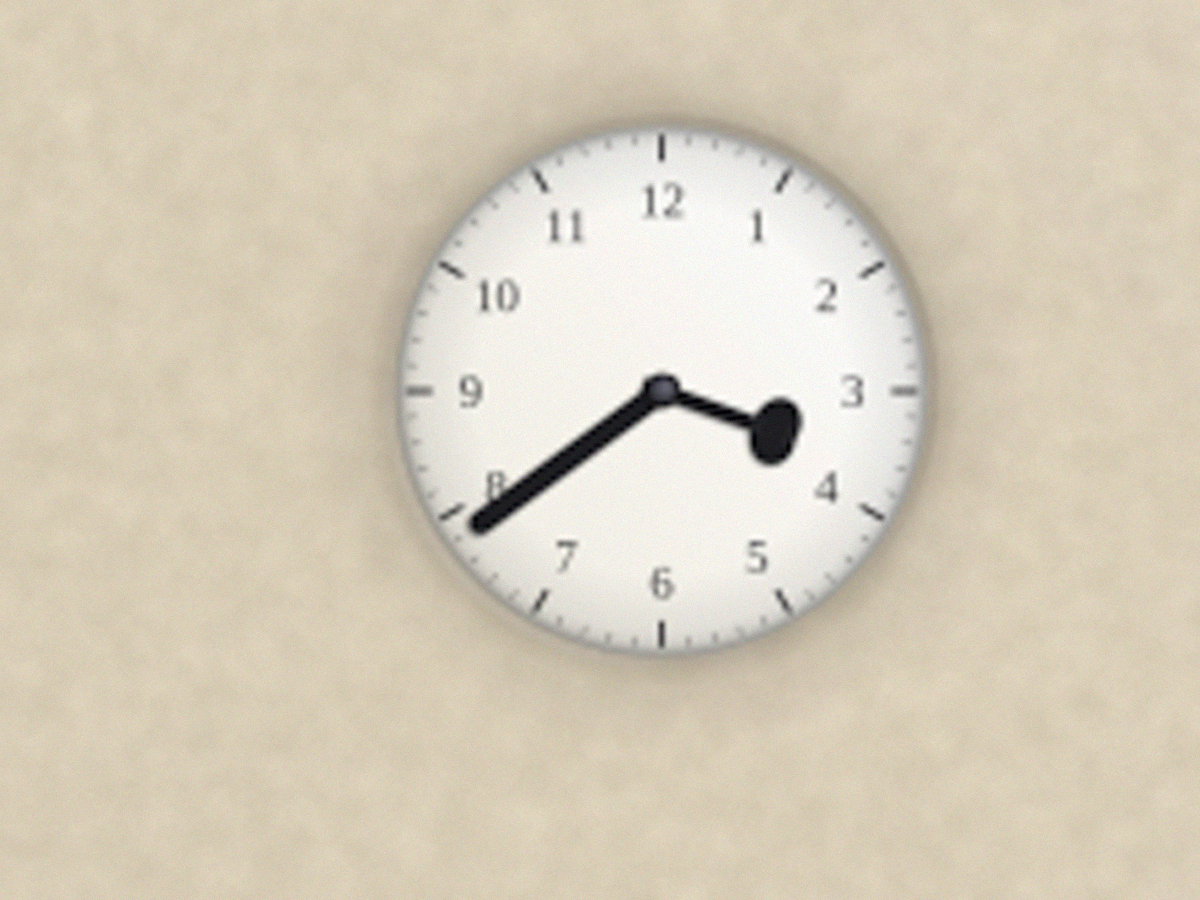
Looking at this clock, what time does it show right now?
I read 3:39
